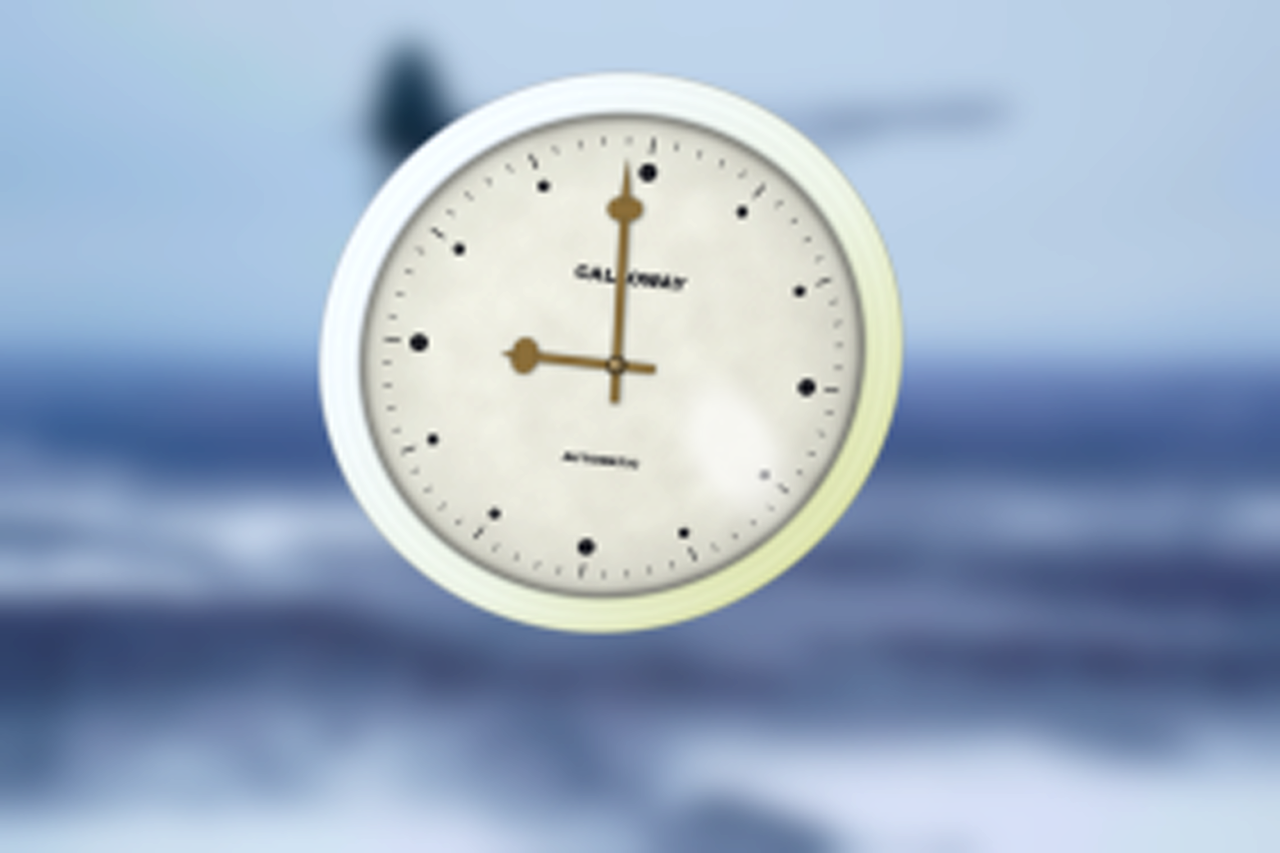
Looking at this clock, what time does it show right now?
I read 8:59
